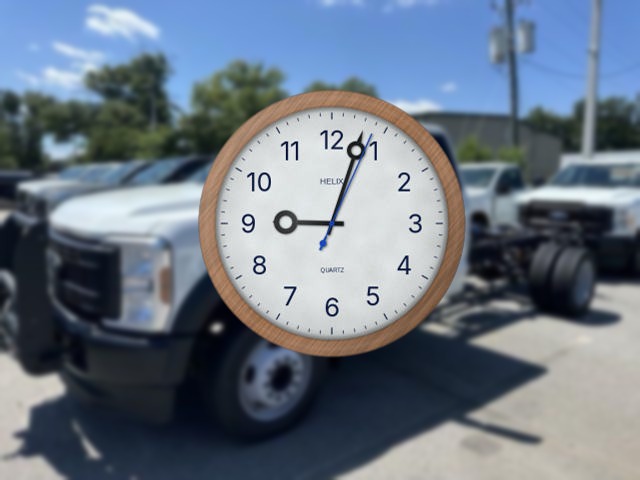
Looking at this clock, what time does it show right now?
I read 9:03:04
